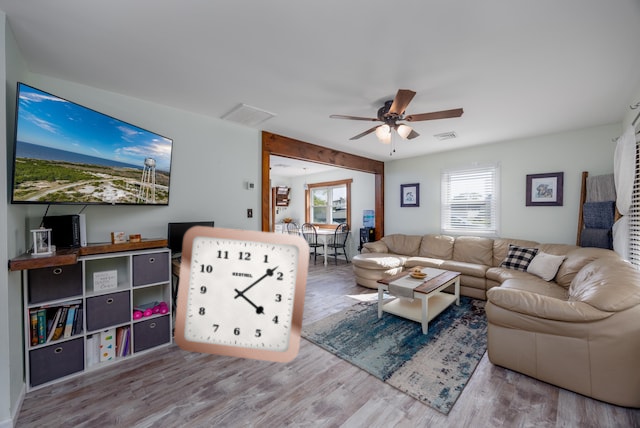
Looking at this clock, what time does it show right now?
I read 4:08
